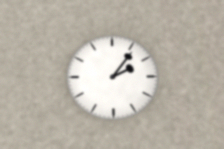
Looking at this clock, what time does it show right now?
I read 2:06
